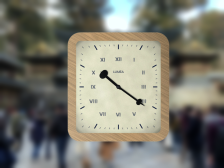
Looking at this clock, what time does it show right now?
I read 10:21
